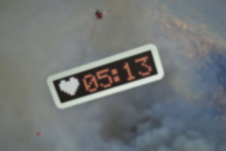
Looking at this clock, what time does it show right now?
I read 5:13
